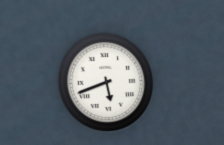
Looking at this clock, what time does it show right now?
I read 5:42
